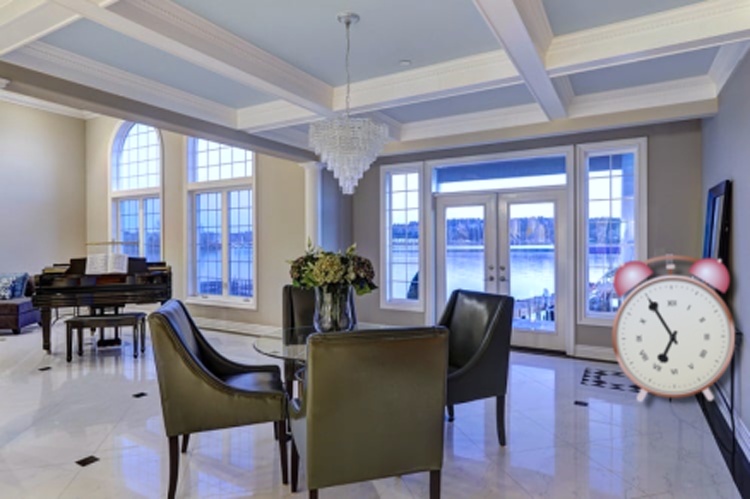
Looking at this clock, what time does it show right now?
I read 6:55
